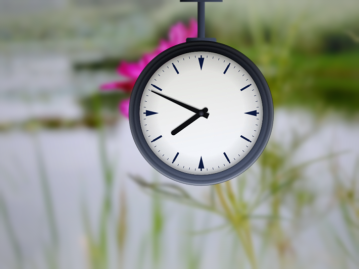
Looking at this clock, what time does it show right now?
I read 7:49
